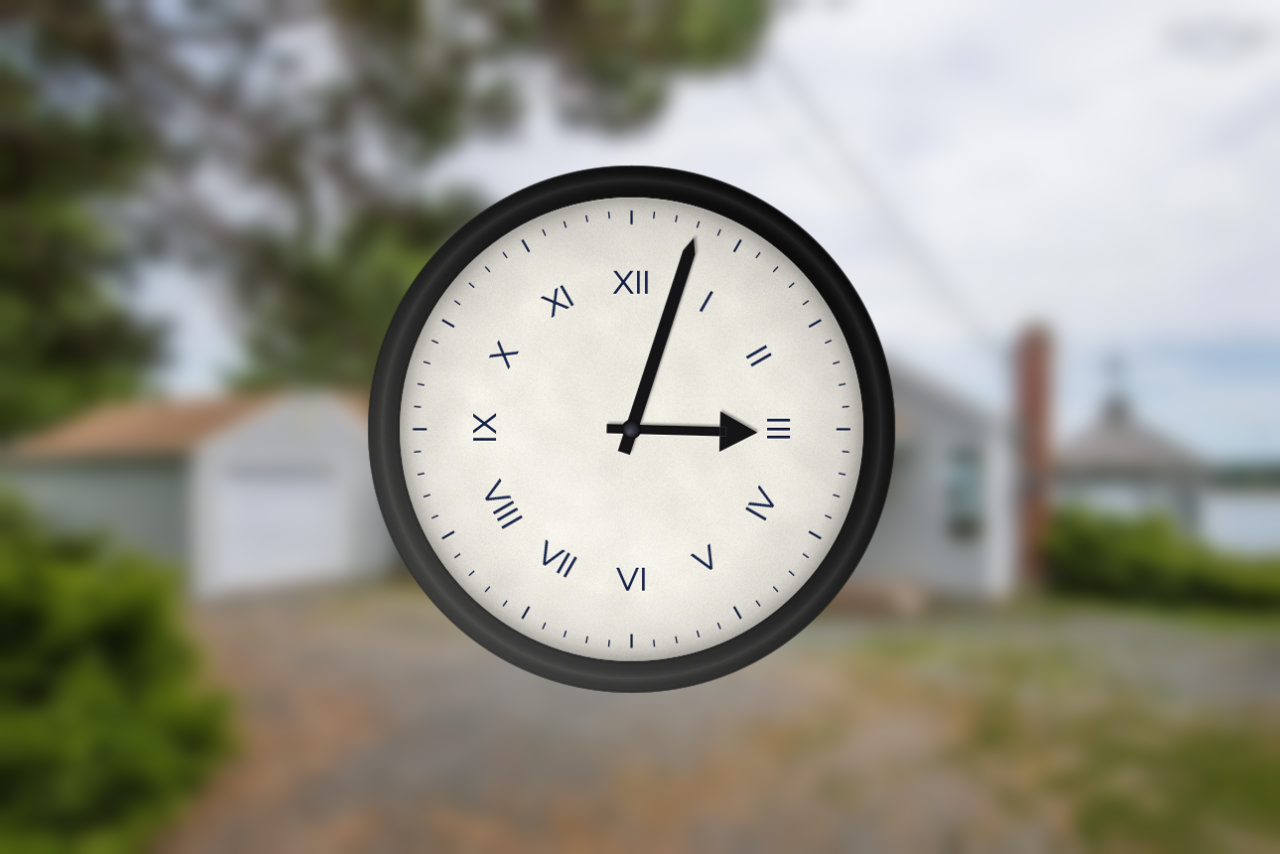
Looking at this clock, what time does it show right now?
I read 3:03
